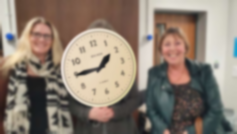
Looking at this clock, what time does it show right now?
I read 1:45
